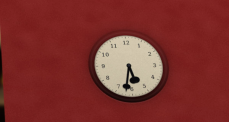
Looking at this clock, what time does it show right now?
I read 5:32
